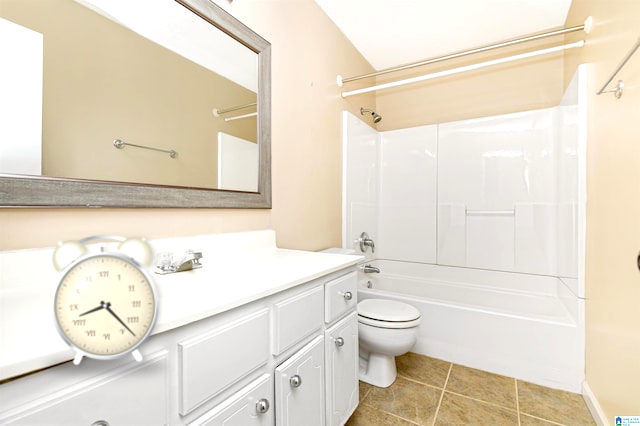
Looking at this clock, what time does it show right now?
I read 8:23
